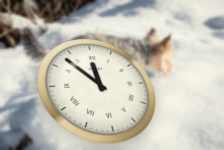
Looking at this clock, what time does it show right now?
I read 11:53
